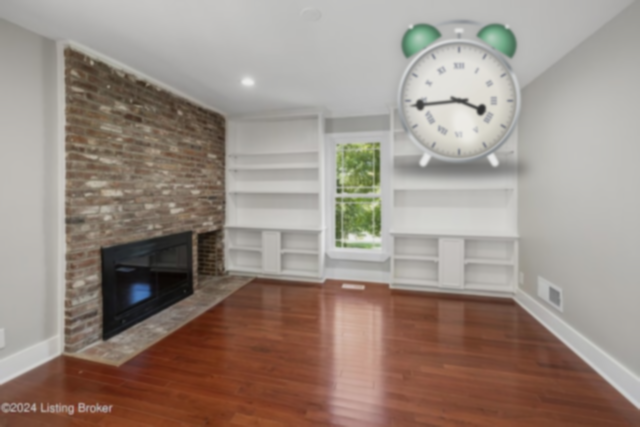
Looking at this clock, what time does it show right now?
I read 3:44
